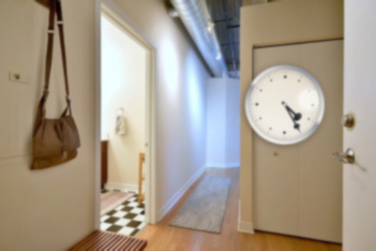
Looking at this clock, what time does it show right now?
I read 4:25
